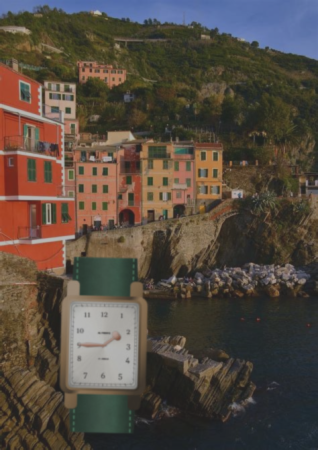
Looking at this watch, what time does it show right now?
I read 1:45
